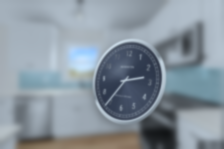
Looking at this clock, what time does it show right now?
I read 2:36
